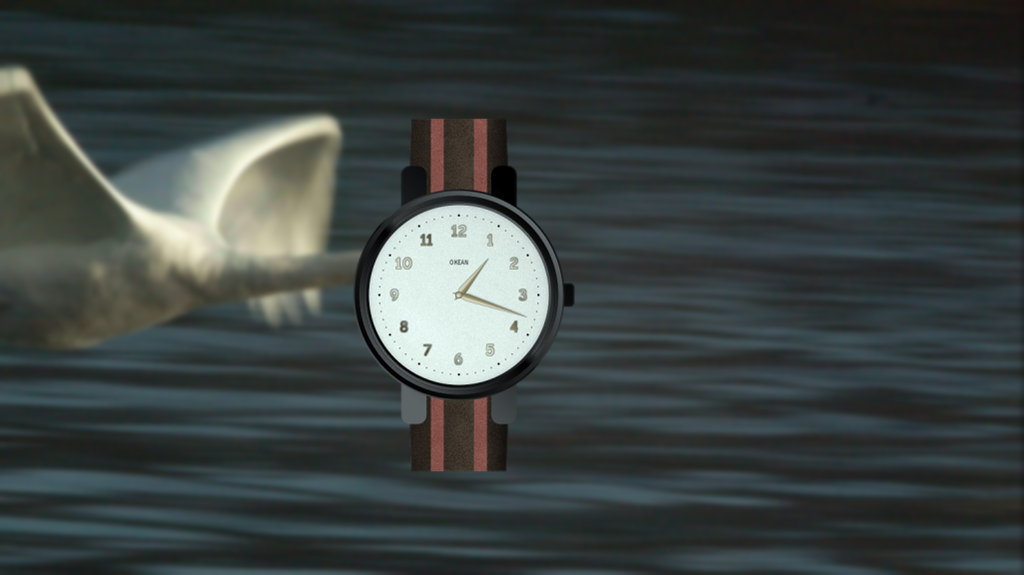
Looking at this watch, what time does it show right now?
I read 1:18
